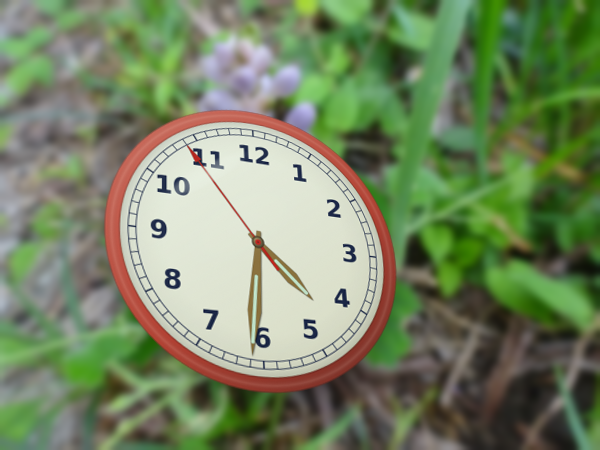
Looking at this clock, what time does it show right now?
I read 4:30:54
